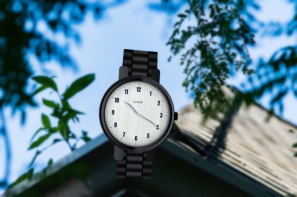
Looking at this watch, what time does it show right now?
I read 10:20
